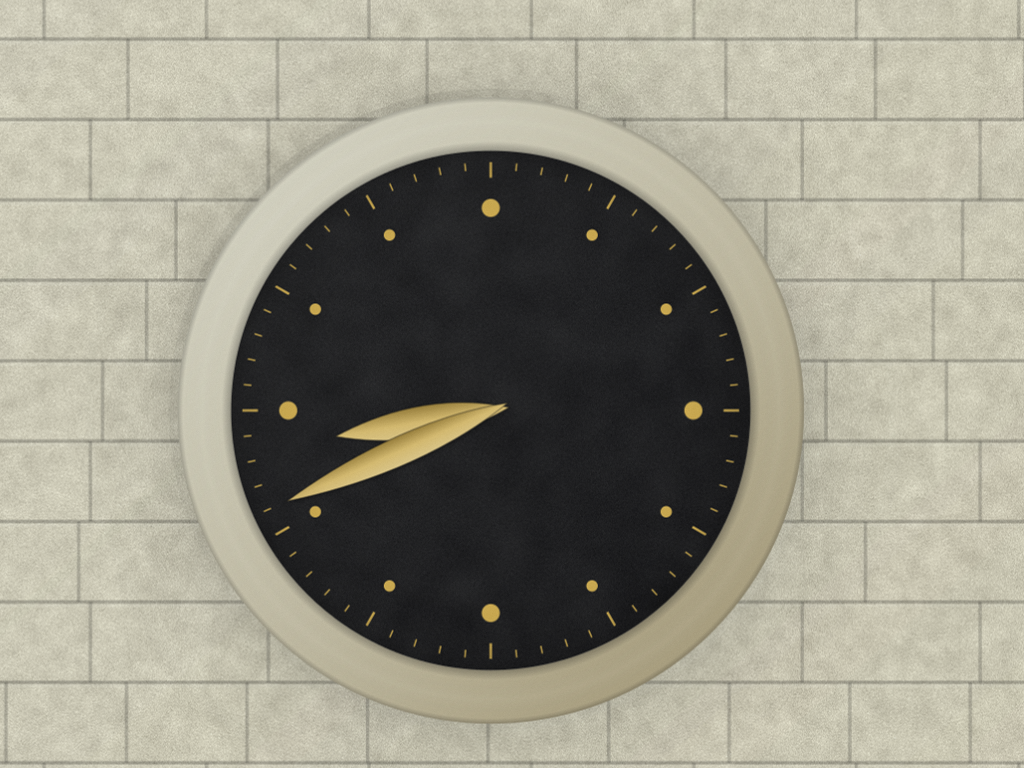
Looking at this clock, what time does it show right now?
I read 8:41
